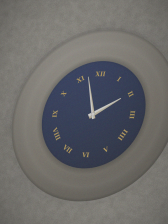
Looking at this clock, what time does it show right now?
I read 1:57
